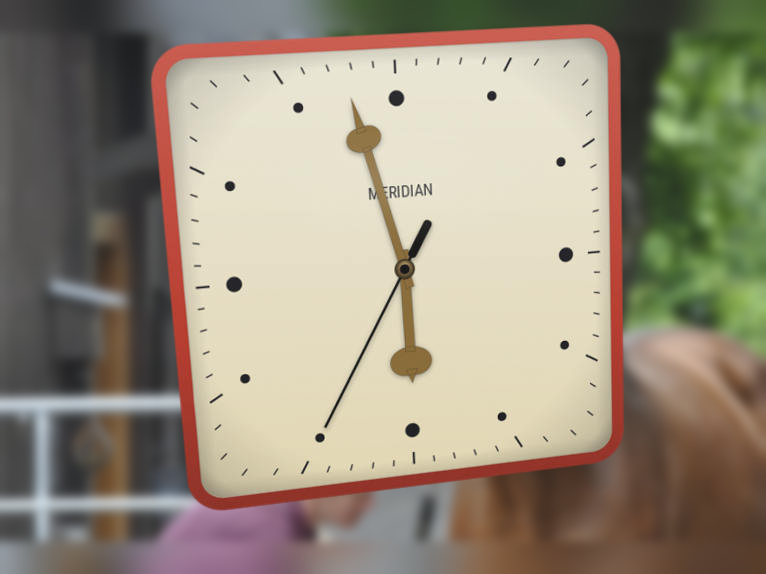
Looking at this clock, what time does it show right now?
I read 5:57:35
